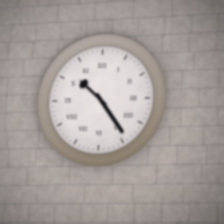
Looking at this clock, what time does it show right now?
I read 10:24
